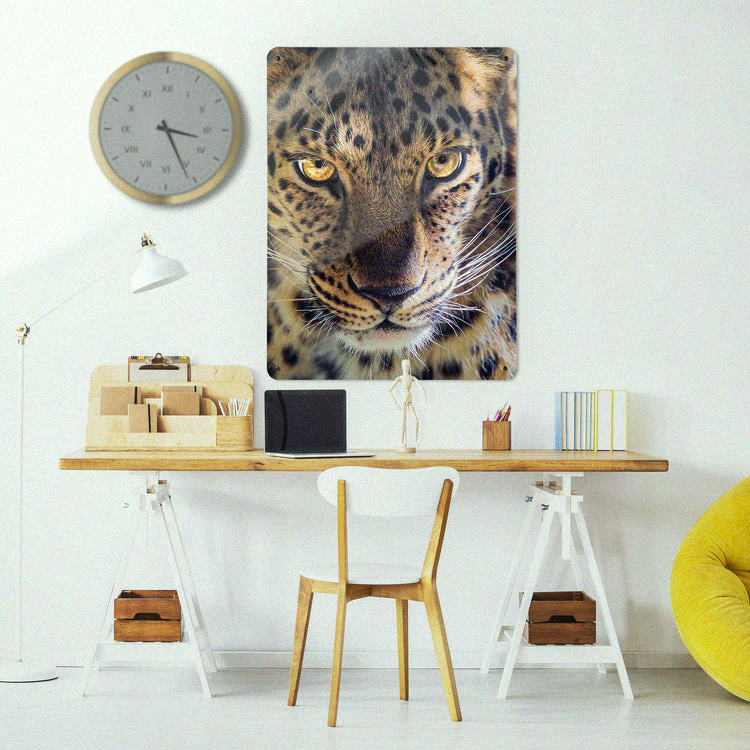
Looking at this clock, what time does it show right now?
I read 3:26
